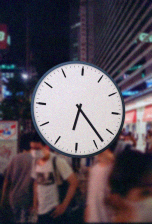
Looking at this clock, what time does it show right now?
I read 6:23
